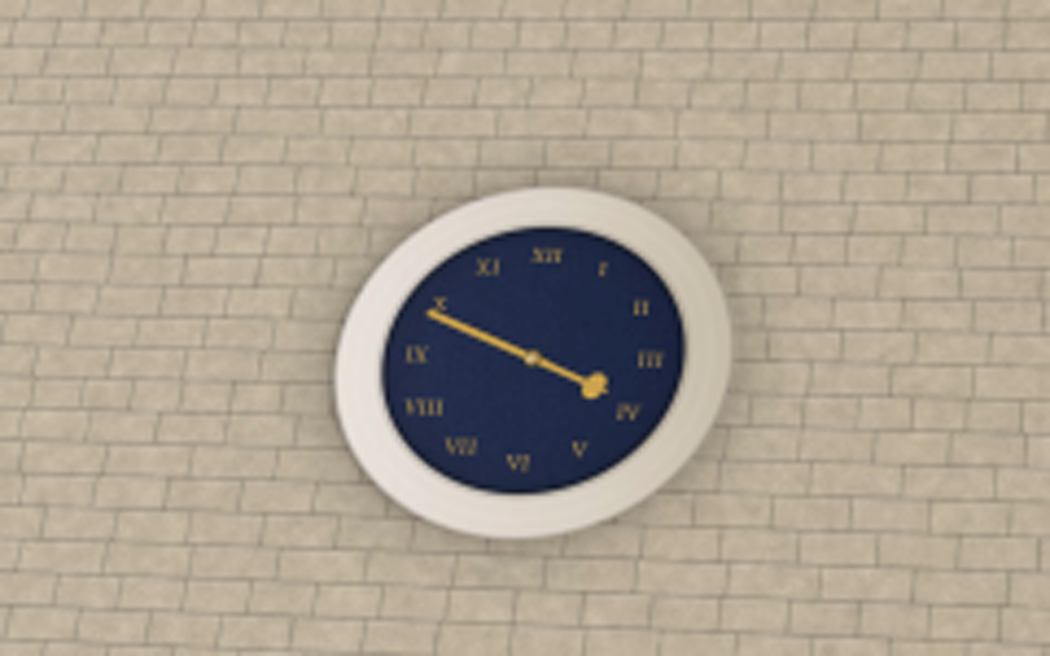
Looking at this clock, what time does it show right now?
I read 3:49
